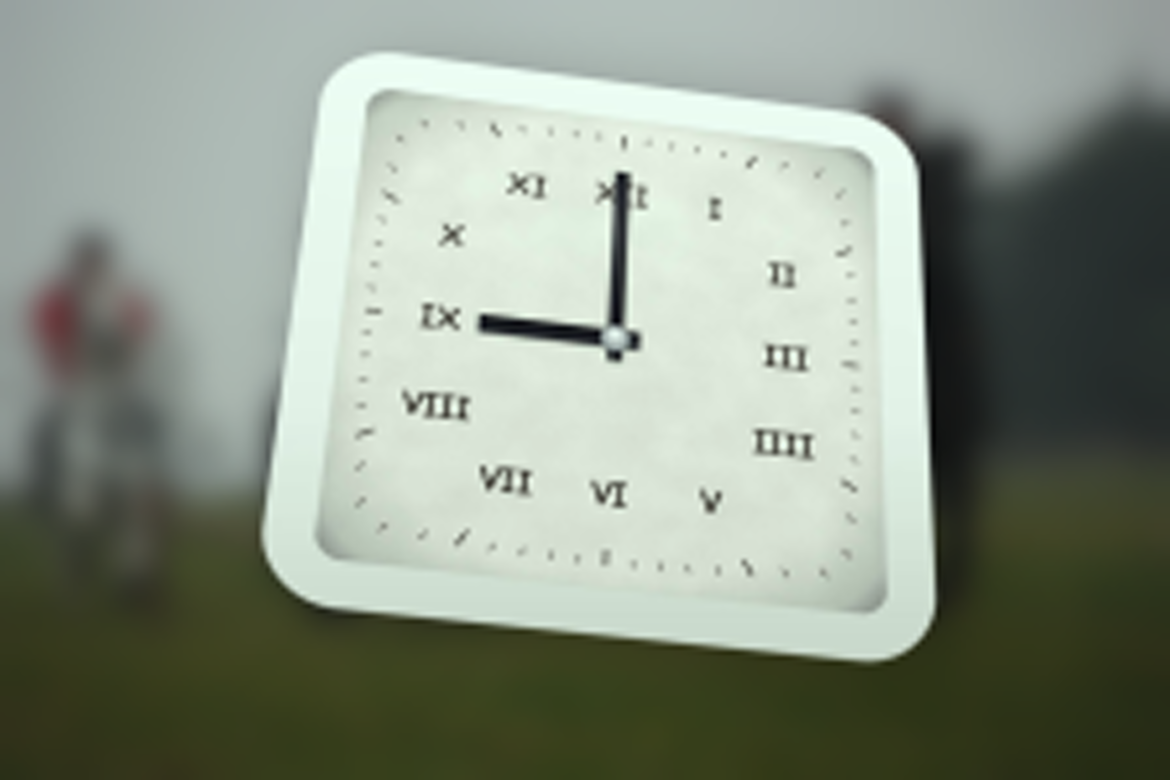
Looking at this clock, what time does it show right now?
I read 9:00
